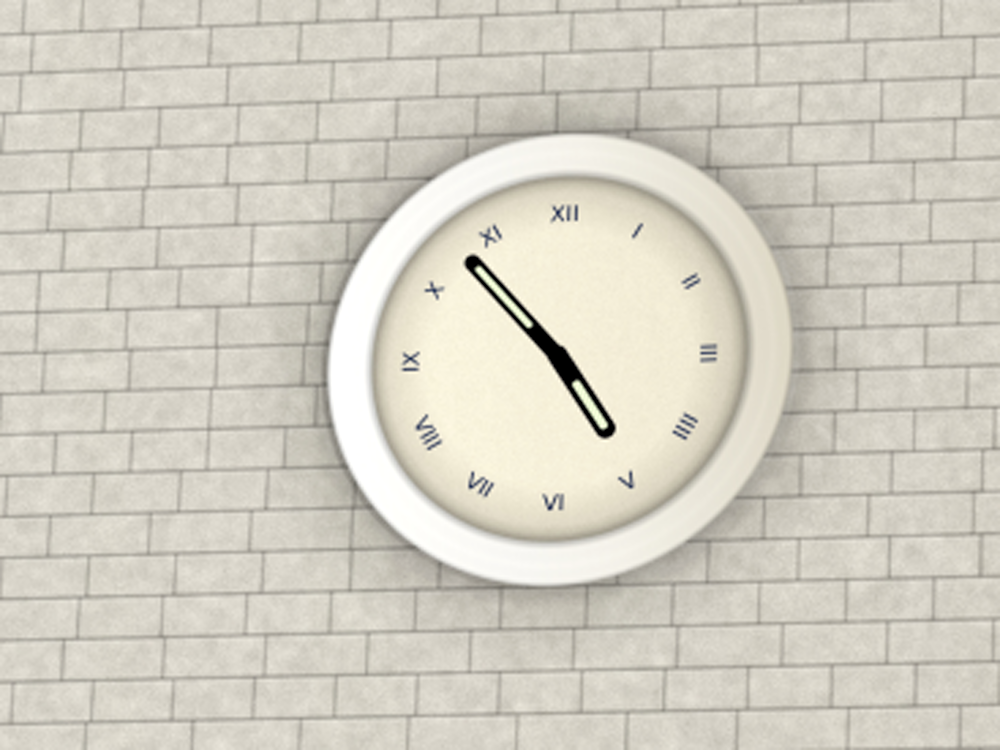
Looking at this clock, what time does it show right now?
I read 4:53
